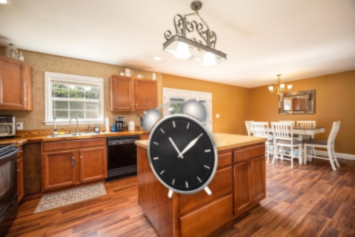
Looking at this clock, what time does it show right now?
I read 11:10
